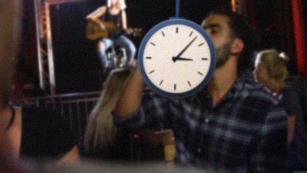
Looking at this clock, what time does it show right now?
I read 3:07
